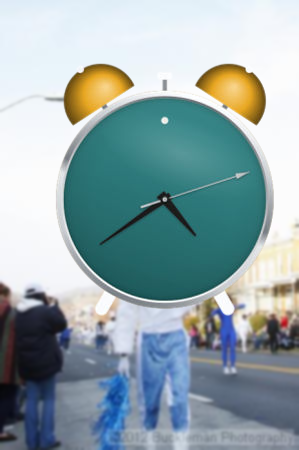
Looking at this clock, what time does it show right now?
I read 4:39:12
